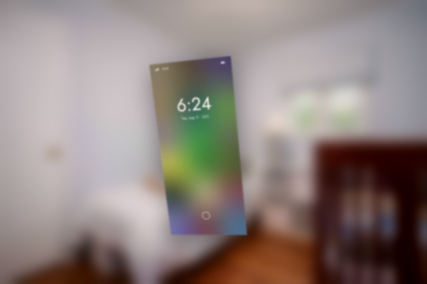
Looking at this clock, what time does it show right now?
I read 6:24
